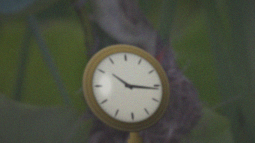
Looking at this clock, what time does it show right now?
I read 10:16
